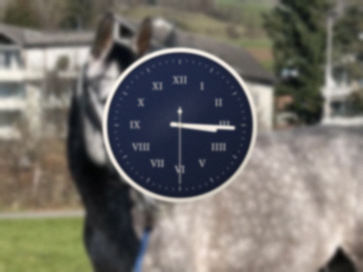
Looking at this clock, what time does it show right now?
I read 3:15:30
